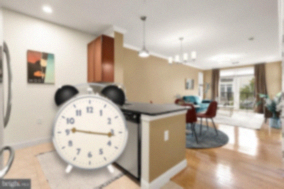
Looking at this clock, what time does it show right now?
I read 9:16
